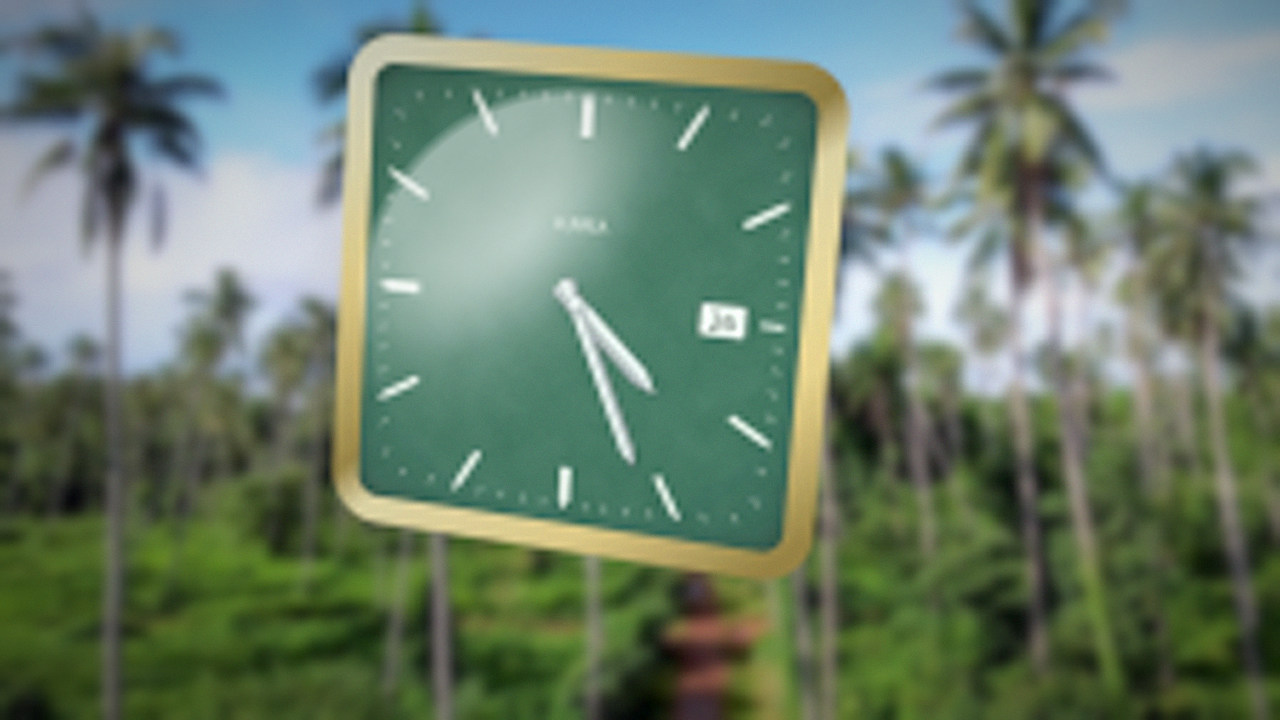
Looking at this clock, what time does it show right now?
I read 4:26
